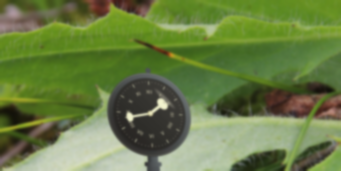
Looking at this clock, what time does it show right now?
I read 1:43
